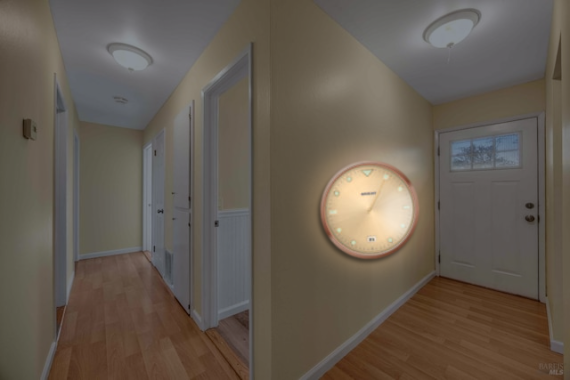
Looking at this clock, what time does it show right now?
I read 1:05
